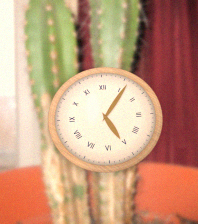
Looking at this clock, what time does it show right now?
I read 5:06
